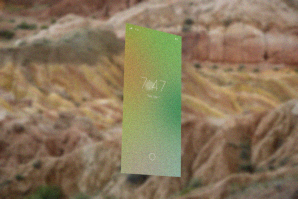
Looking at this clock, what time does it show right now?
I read 7:47
